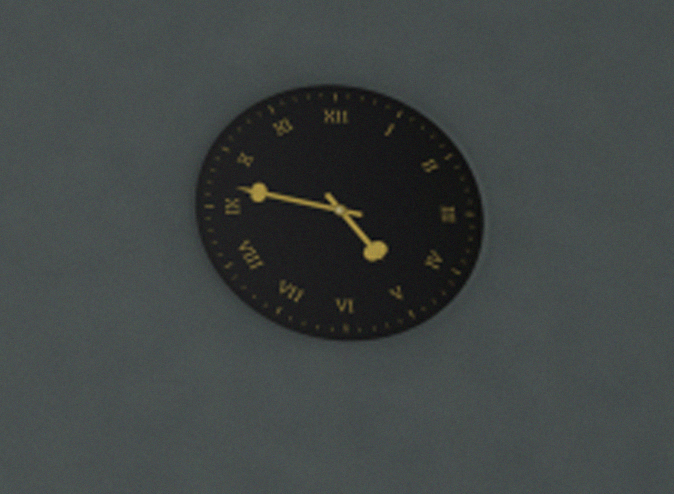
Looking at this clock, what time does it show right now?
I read 4:47
